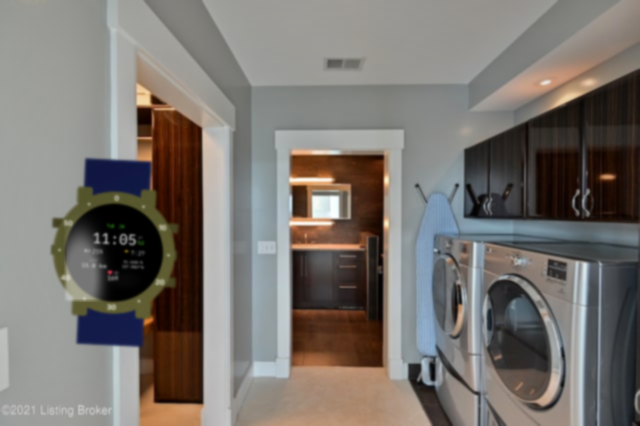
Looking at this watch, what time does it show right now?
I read 11:05
